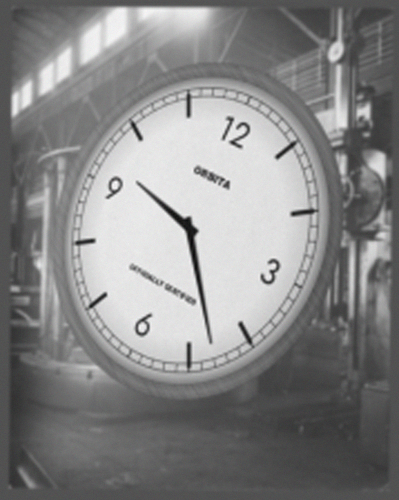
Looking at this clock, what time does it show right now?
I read 9:23
